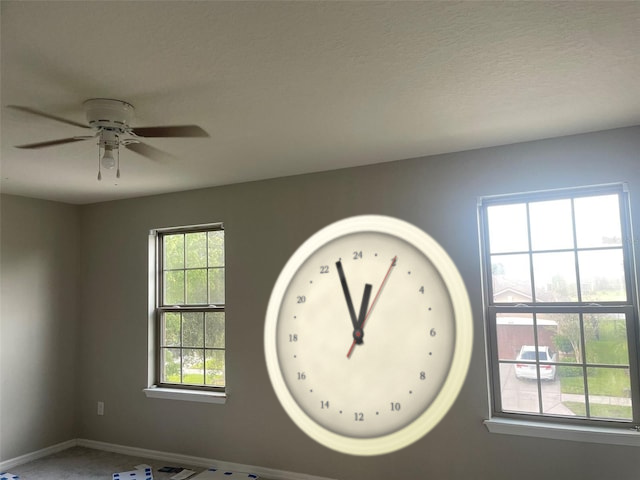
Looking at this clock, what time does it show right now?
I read 0:57:05
